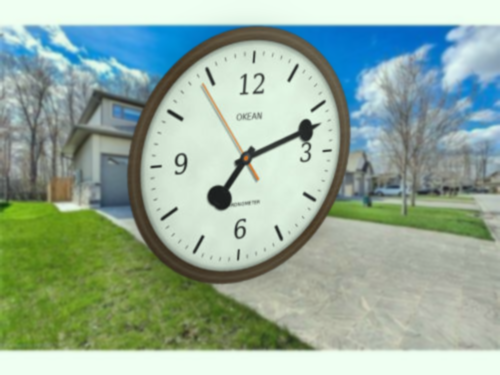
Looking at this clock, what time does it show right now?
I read 7:11:54
